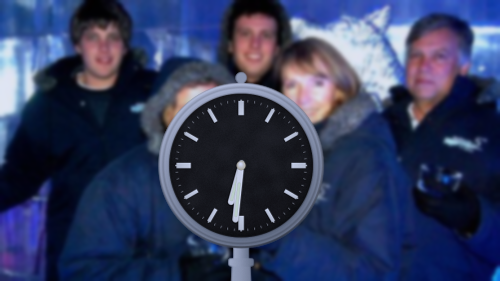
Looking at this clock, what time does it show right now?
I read 6:31
